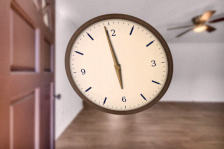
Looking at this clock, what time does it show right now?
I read 5:59
